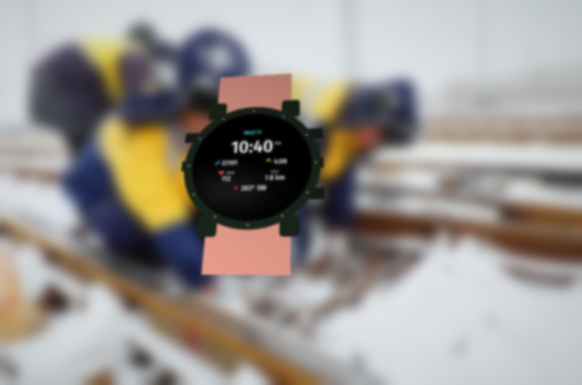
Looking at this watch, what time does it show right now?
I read 10:40
